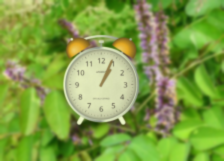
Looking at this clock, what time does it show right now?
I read 1:04
